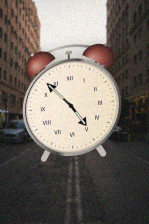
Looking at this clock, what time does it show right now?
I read 4:53
